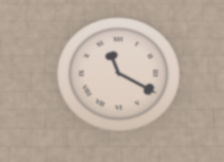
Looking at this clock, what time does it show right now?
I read 11:20
